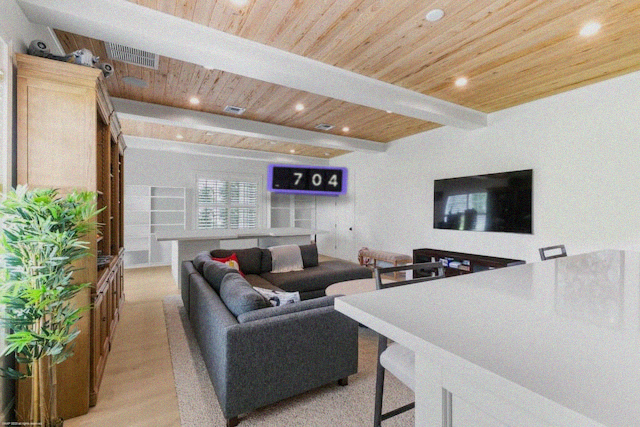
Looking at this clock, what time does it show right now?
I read 7:04
